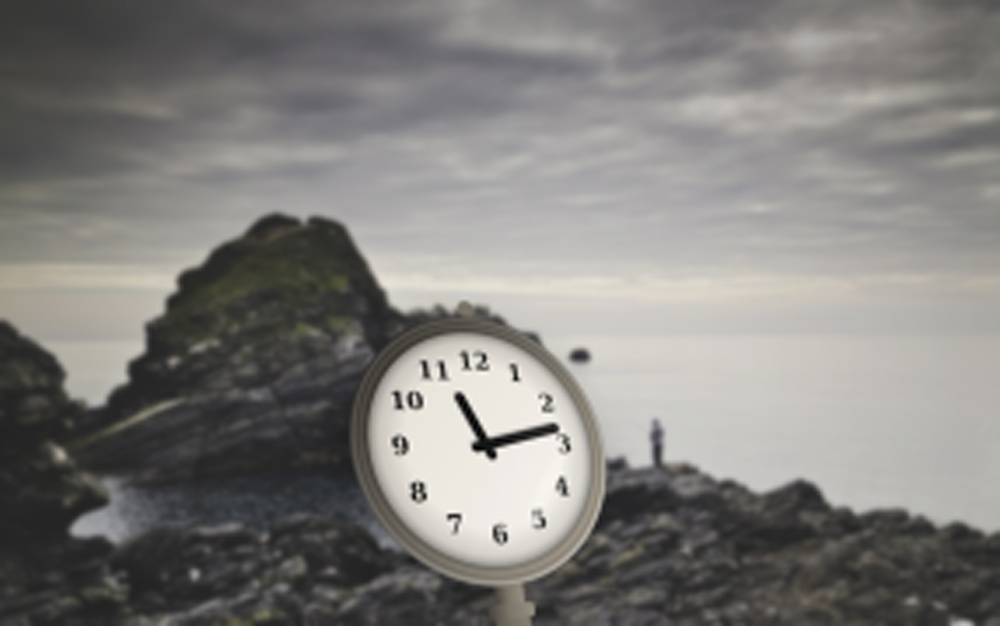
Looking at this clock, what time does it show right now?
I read 11:13
